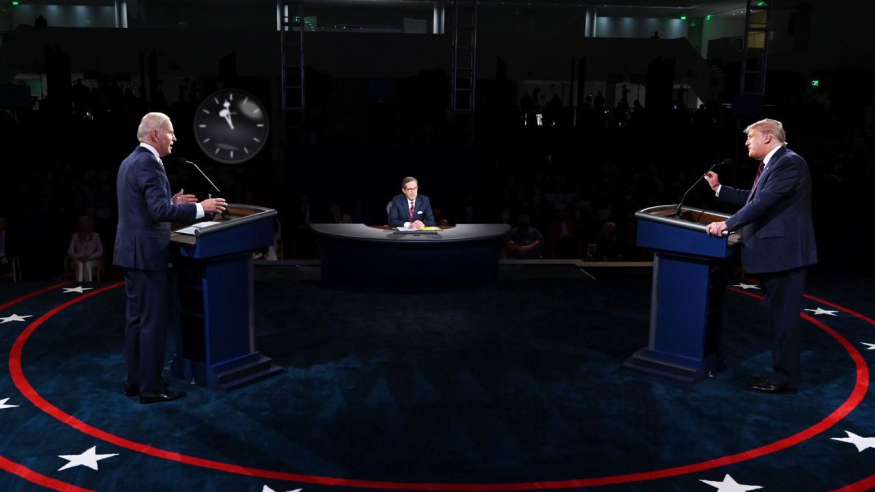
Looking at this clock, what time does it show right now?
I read 10:58
